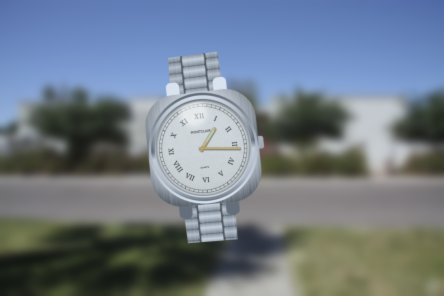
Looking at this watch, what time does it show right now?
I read 1:16
